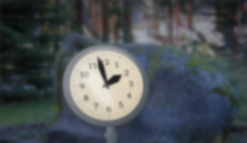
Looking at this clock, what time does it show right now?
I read 1:58
